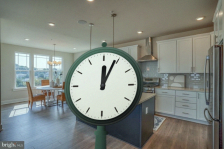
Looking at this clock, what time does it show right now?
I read 12:04
